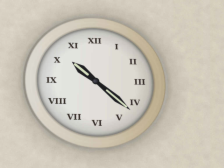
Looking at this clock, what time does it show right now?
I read 10:22
